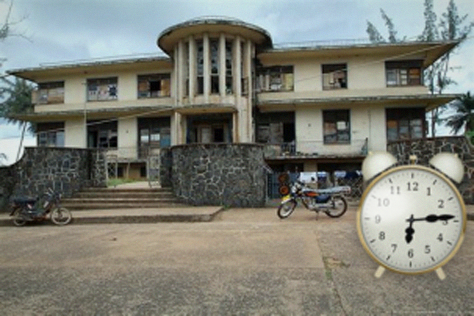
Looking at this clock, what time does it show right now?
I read 6:14
